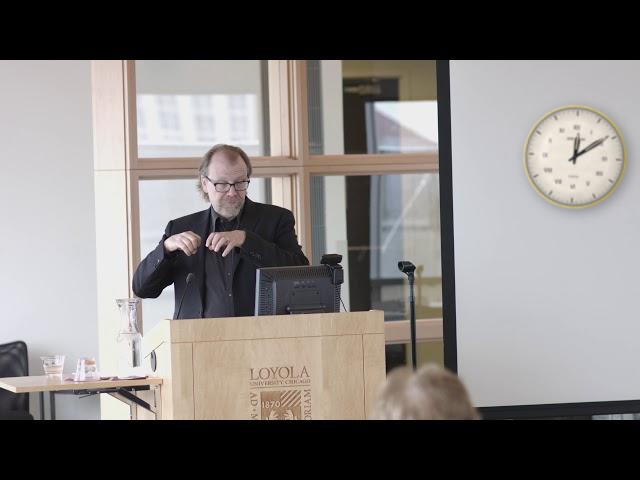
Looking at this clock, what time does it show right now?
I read 12:09
